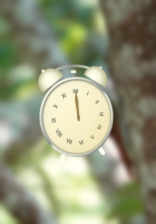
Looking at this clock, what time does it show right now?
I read 12:00
